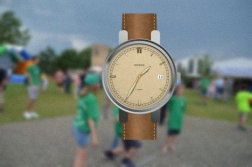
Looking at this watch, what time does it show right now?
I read 1:35
